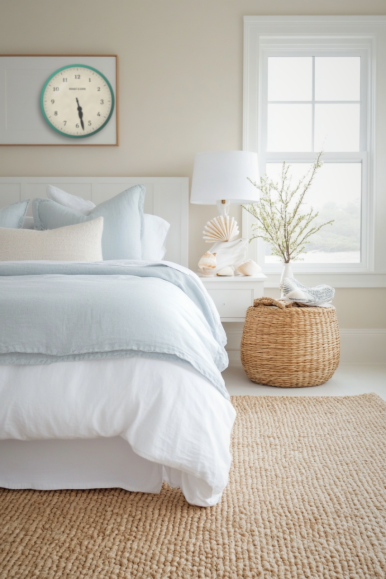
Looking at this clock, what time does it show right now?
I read 5:28
